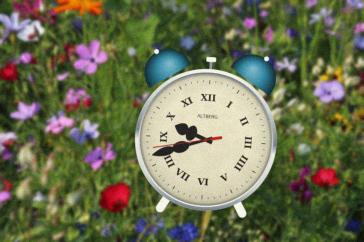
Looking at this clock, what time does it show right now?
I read 9:41:43
